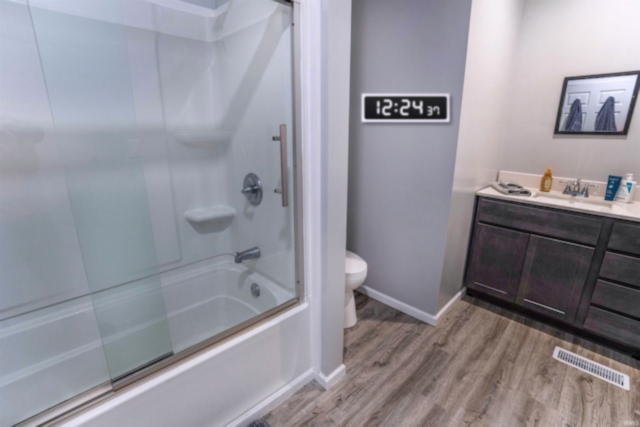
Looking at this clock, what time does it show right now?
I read 12:24
